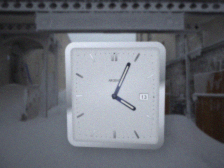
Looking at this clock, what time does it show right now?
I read 4:04
